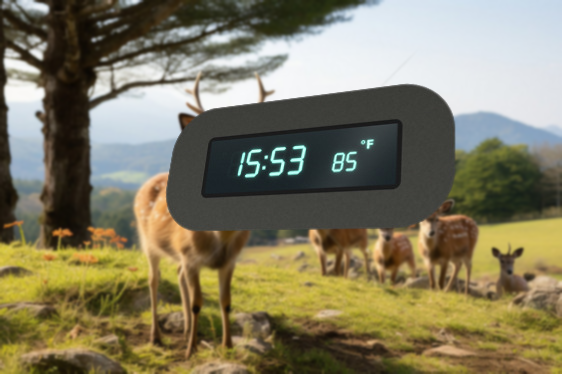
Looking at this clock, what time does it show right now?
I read 15:53
